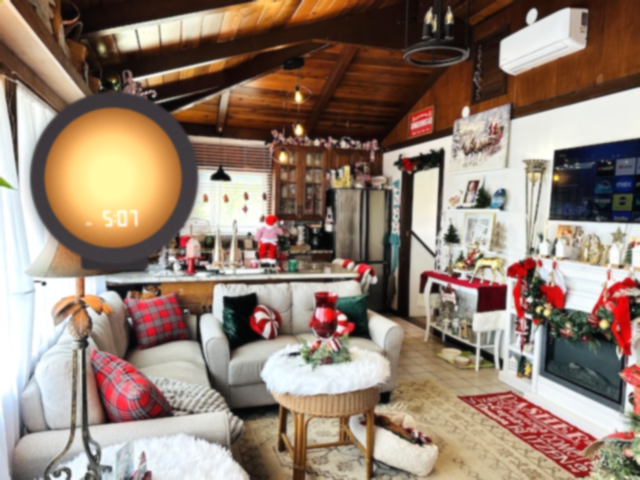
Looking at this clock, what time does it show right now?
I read 5:07
